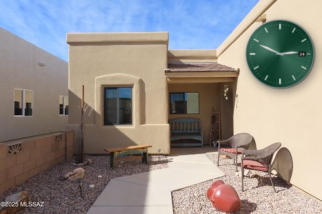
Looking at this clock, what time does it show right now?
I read 2:49
